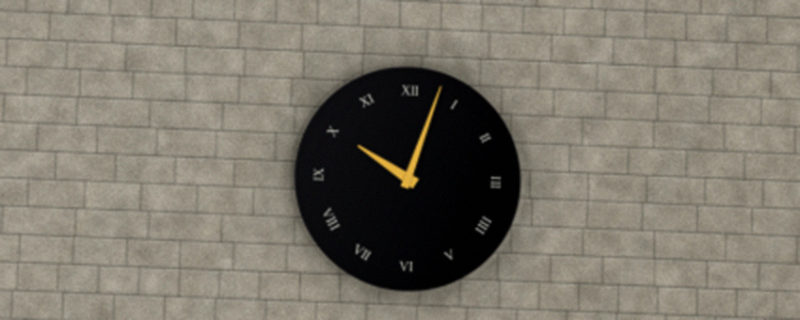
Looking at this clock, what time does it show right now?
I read 10:03
